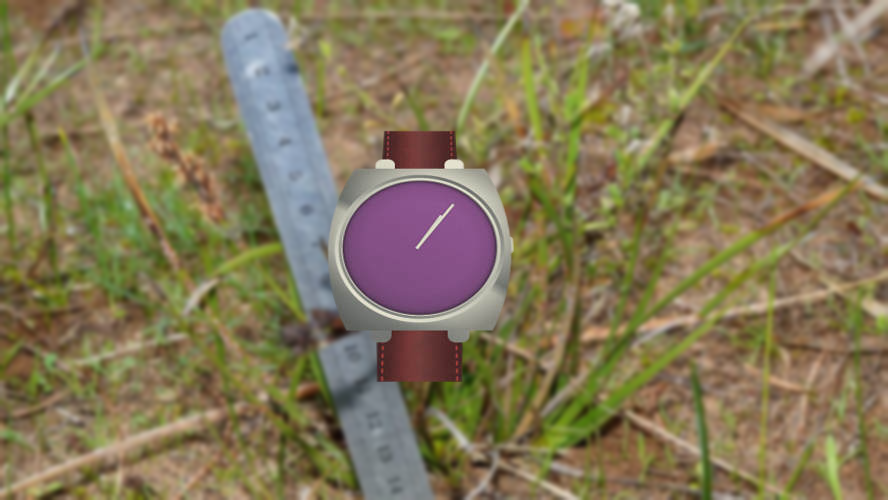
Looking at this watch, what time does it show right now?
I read 1:06
